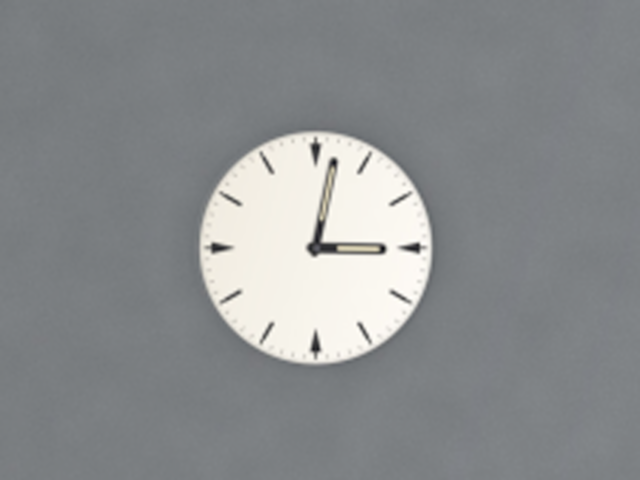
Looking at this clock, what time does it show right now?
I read 3:02
